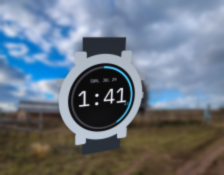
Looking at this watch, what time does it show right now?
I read 1:41
